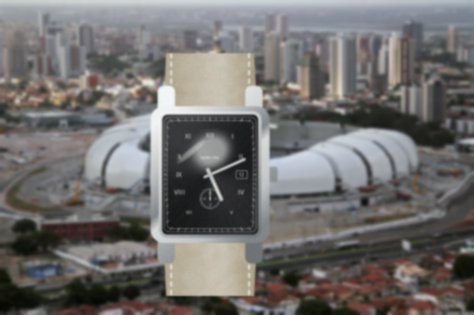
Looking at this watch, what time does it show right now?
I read 5:11
